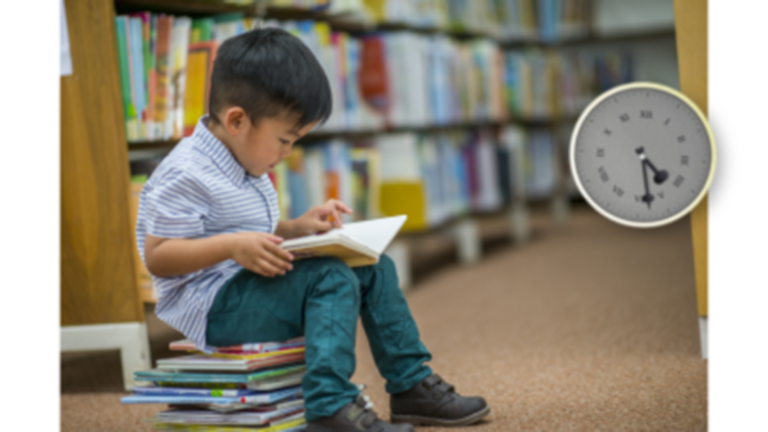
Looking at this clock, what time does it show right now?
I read 4:28
